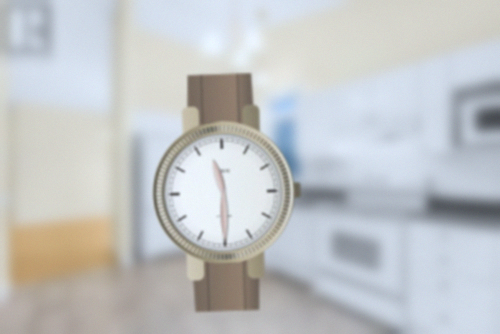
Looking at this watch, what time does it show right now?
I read 11:30
